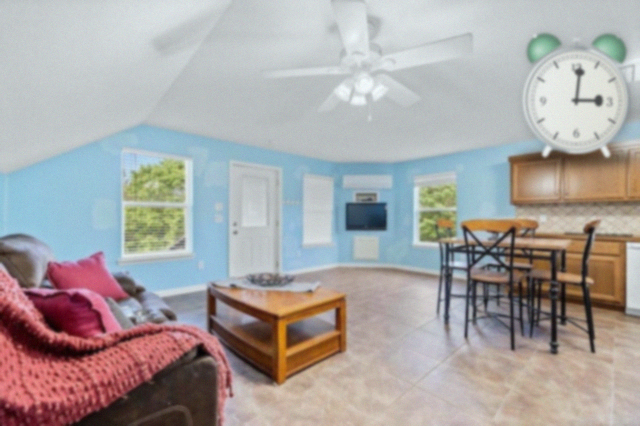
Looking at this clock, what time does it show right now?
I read 3:01
